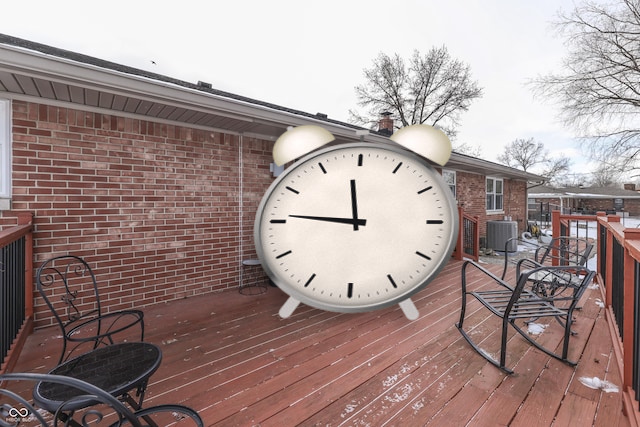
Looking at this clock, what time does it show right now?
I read 11:46
